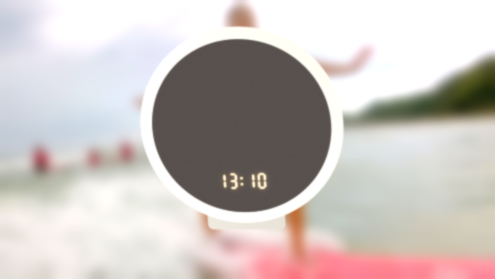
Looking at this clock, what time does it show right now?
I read 13:10
